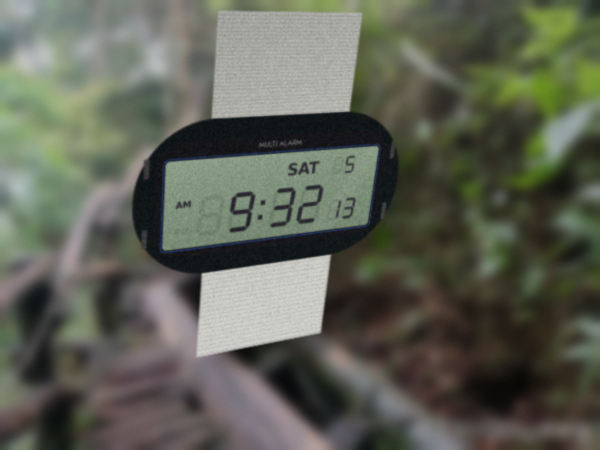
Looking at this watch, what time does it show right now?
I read 9:32:13
